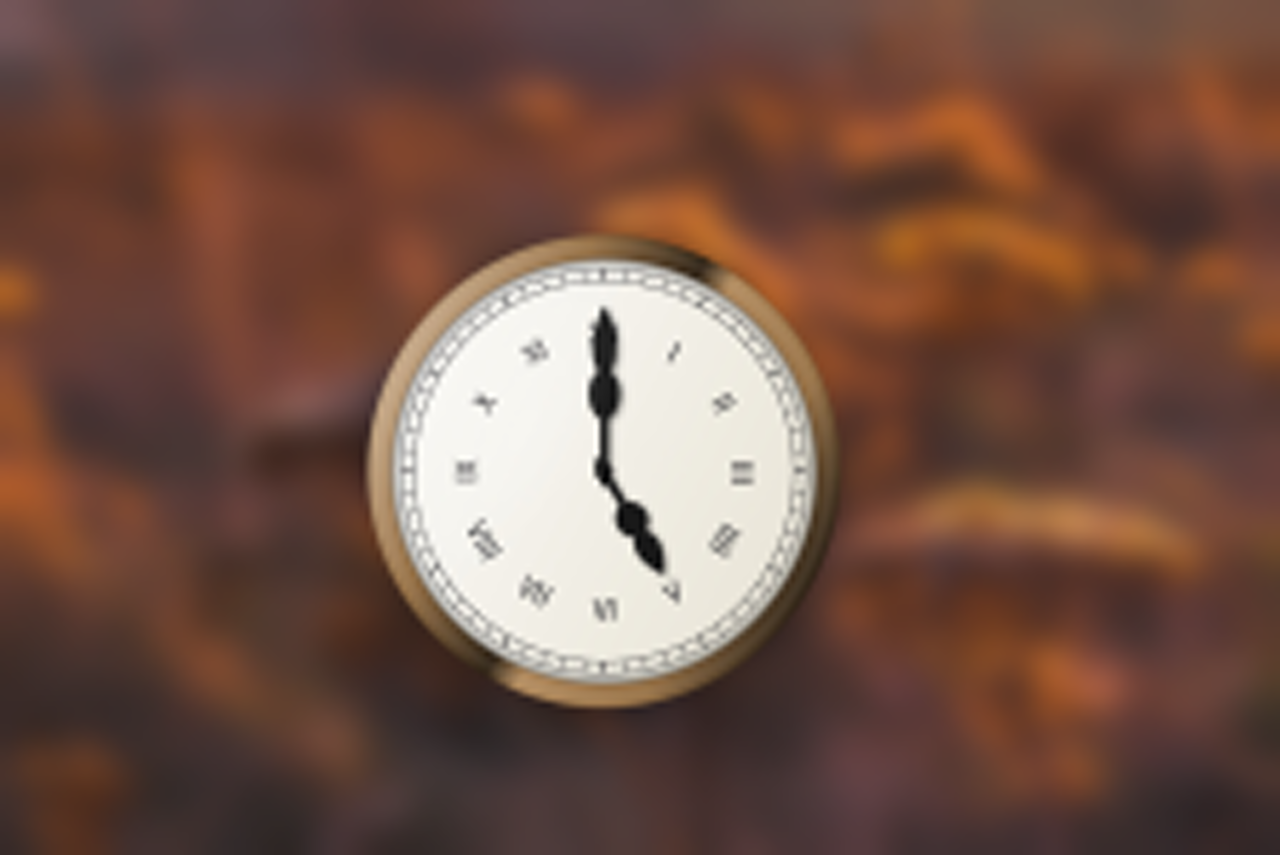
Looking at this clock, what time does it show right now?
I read 5:00
